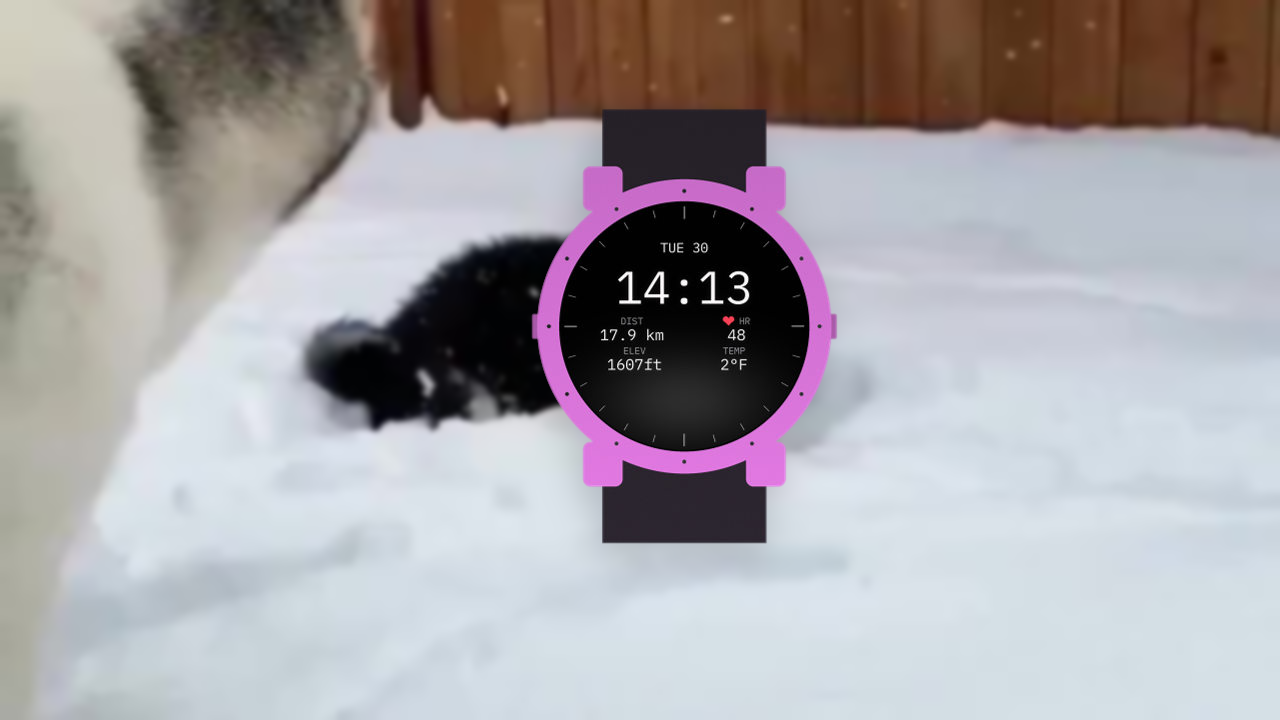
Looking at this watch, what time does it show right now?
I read 14:13
